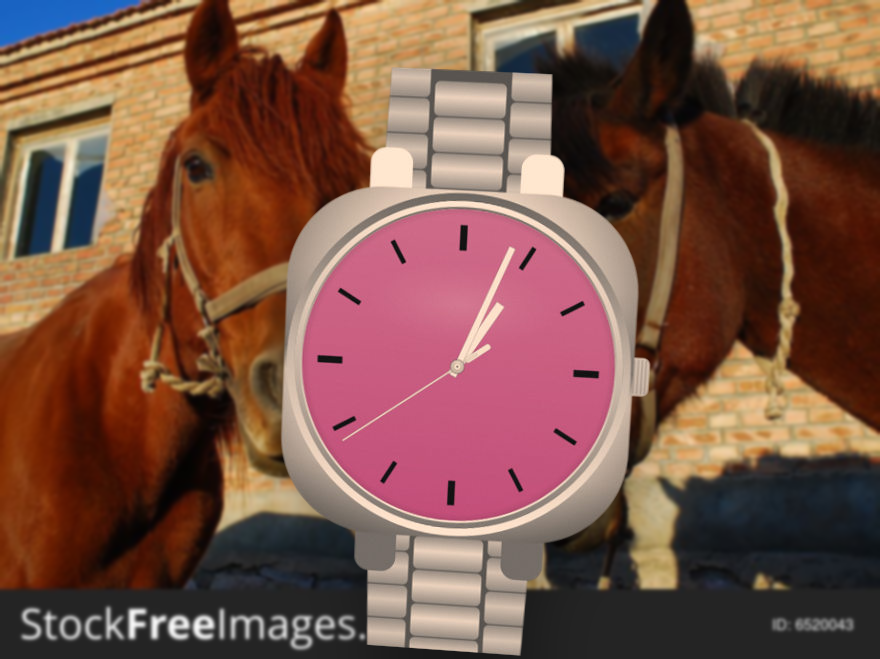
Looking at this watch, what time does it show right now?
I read 1:03:39
